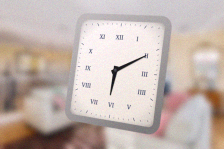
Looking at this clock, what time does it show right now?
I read 6:10
